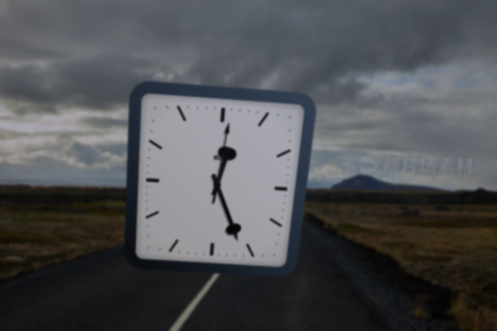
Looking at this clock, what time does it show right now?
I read 12:26:01
